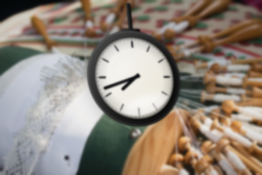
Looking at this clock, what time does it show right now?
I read 7:42
